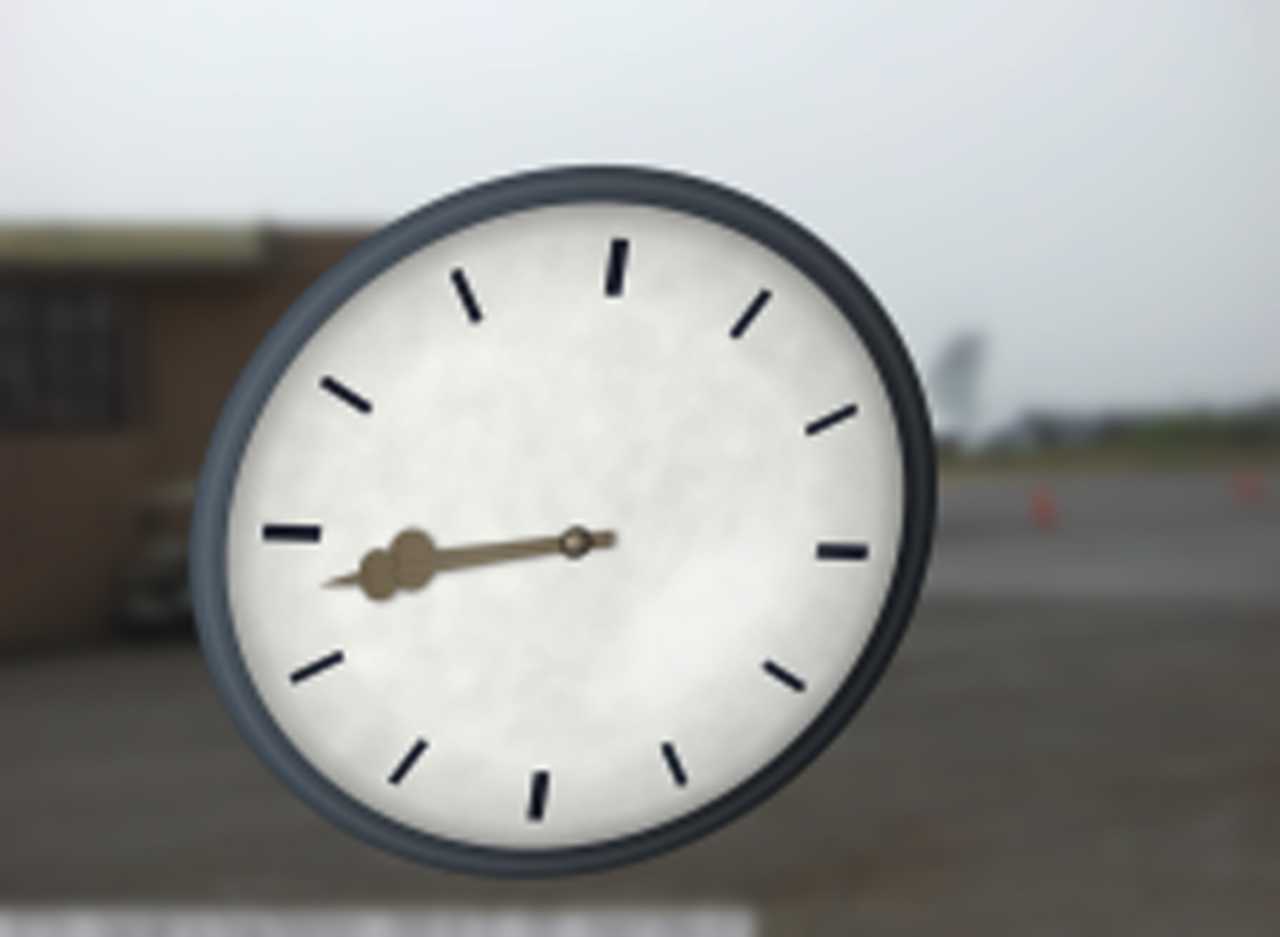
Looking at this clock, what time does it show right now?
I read 8:43
